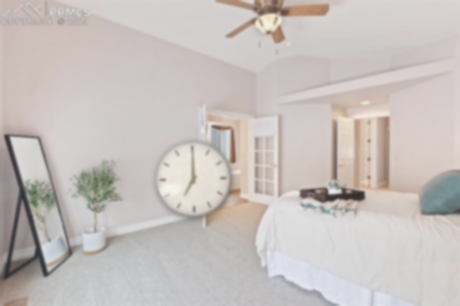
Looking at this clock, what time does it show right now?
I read 7:00
